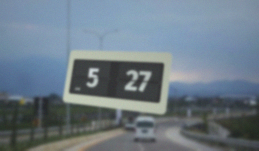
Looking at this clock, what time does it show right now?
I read 5:27
